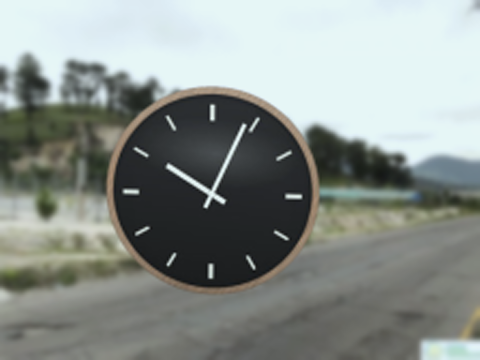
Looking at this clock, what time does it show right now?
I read 10:04
